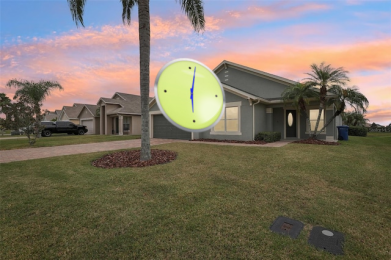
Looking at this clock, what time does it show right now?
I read 6:02
